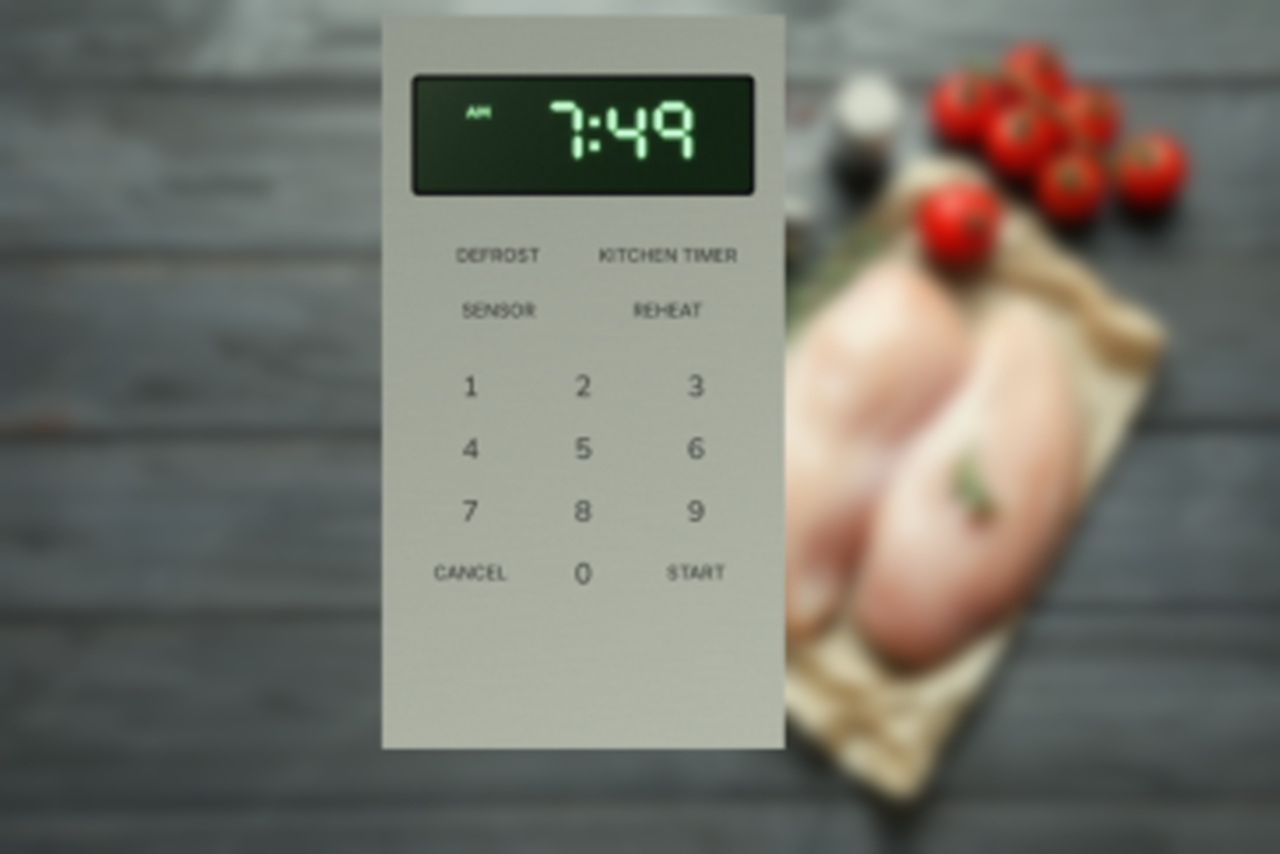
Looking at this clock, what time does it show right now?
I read 7:49
